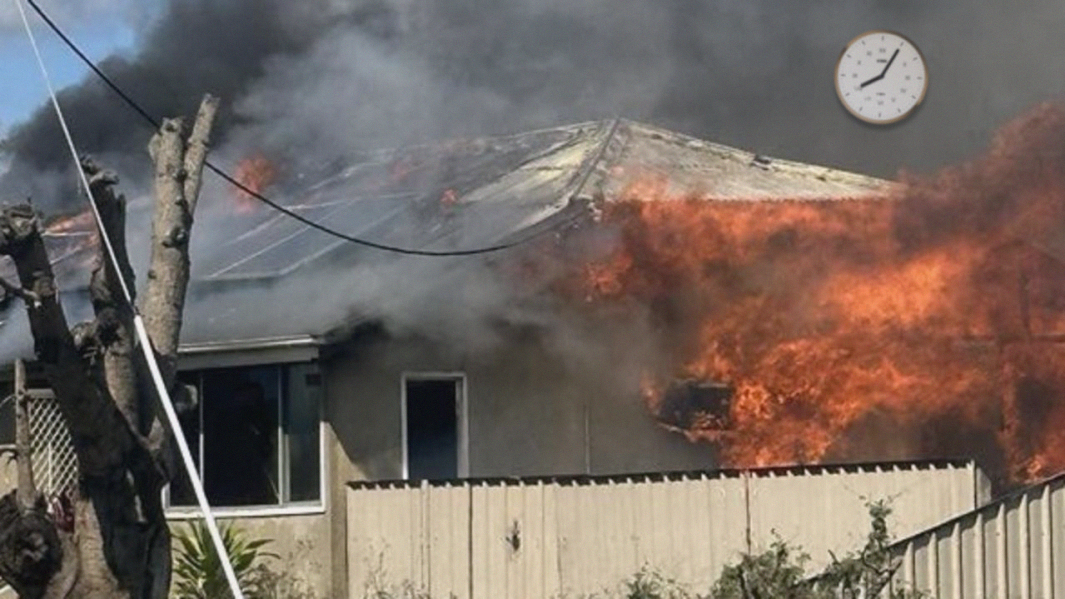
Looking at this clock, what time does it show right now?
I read 8:05
